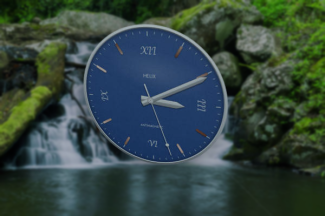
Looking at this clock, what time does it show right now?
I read 3:10:27
